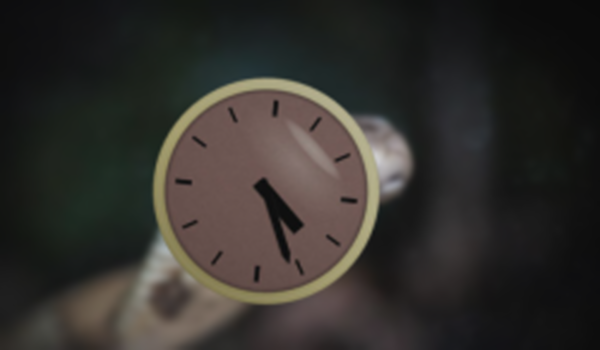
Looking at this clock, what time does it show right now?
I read 4:26
